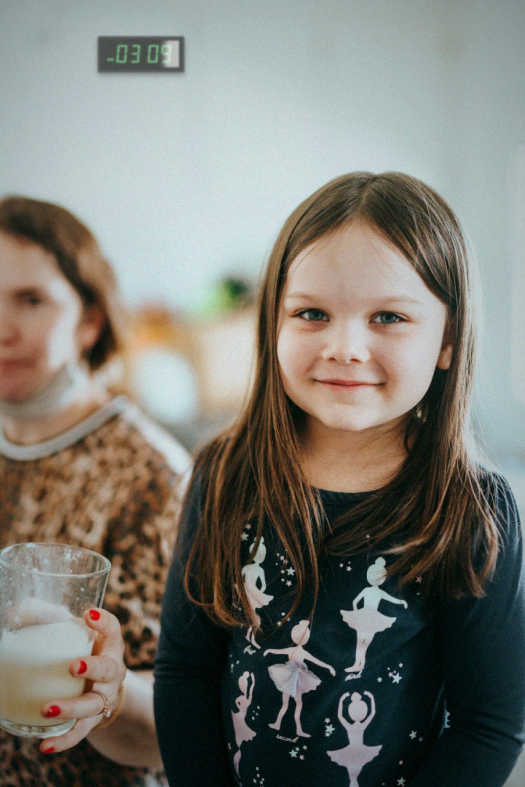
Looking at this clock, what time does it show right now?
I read 3:09
